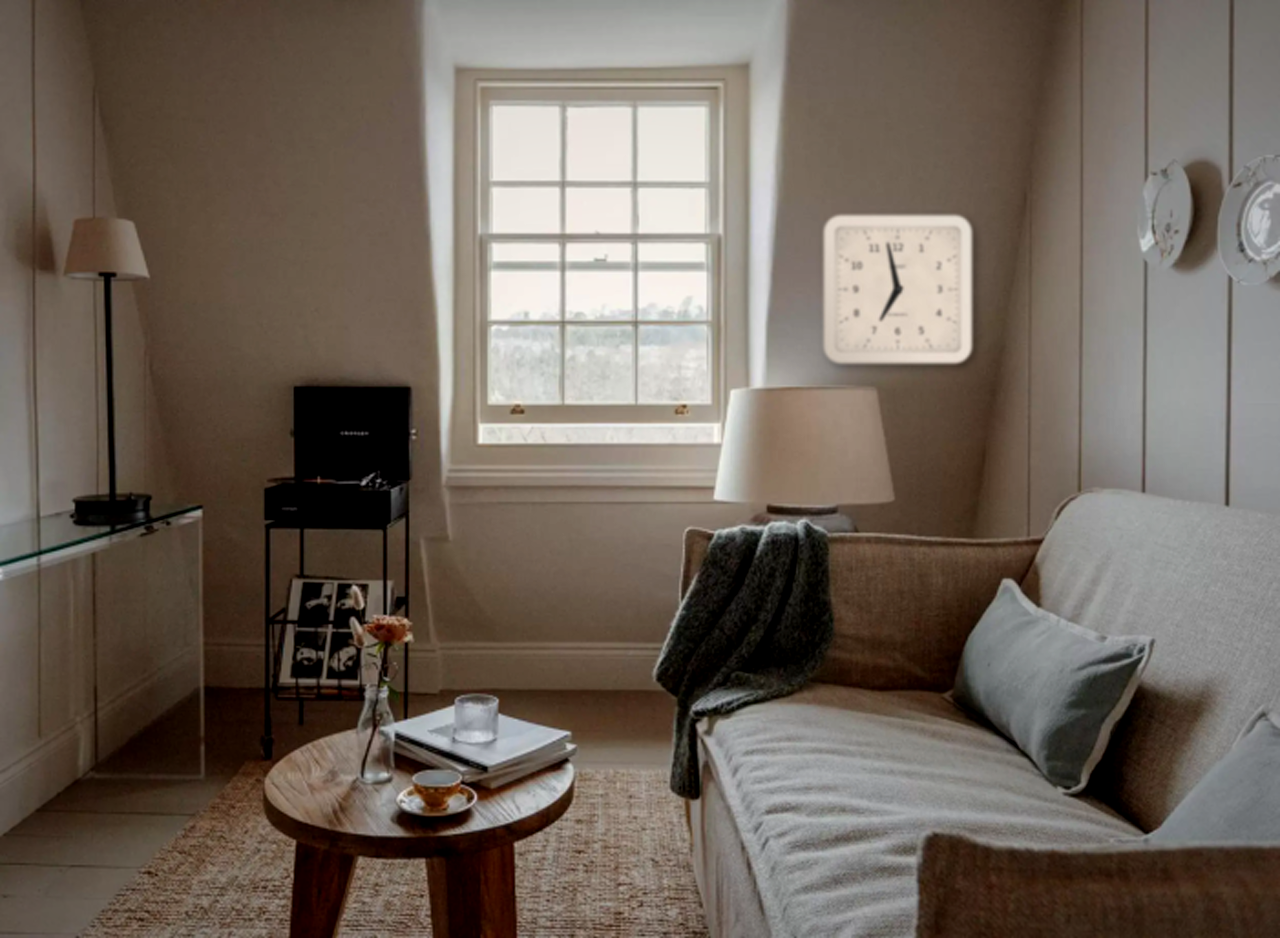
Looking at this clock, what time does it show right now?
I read 6:58
